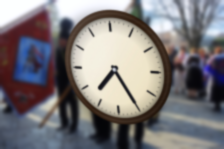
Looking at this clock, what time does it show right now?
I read 7:25
